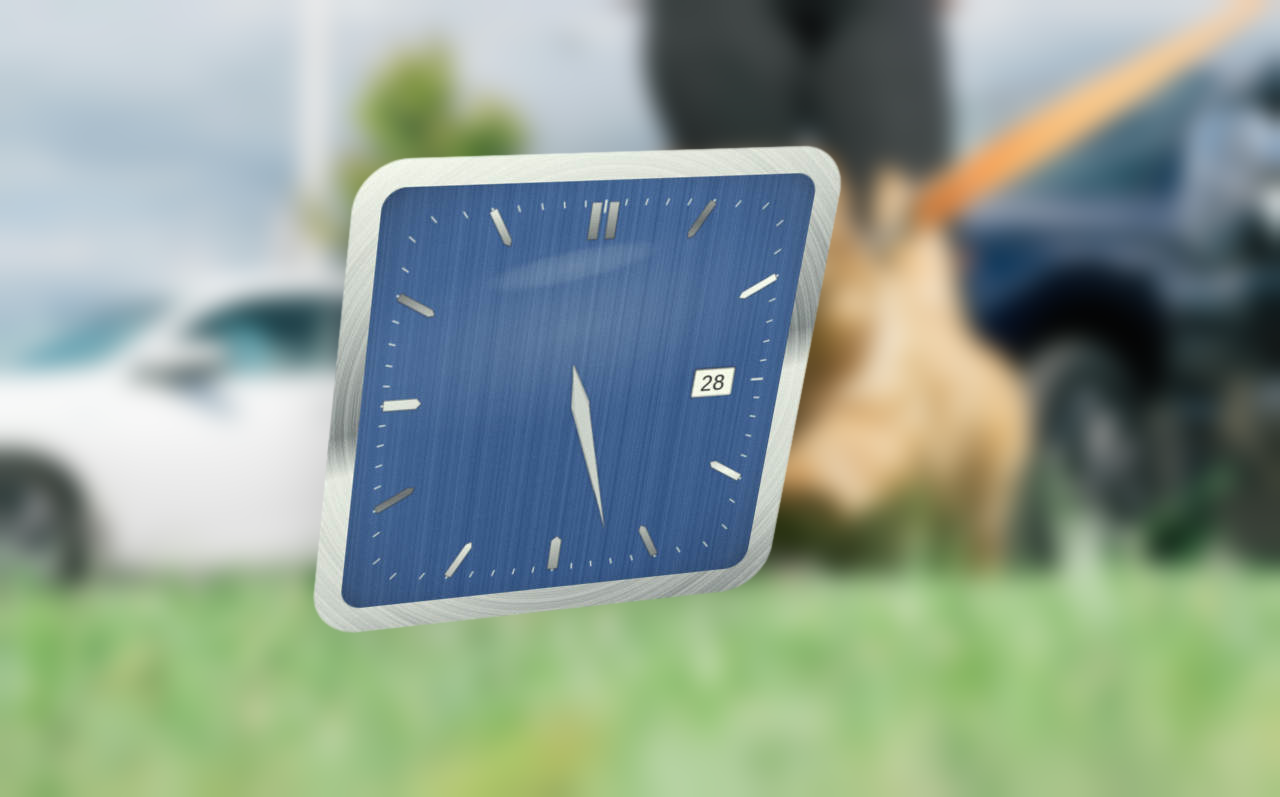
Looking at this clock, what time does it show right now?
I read 5:27
